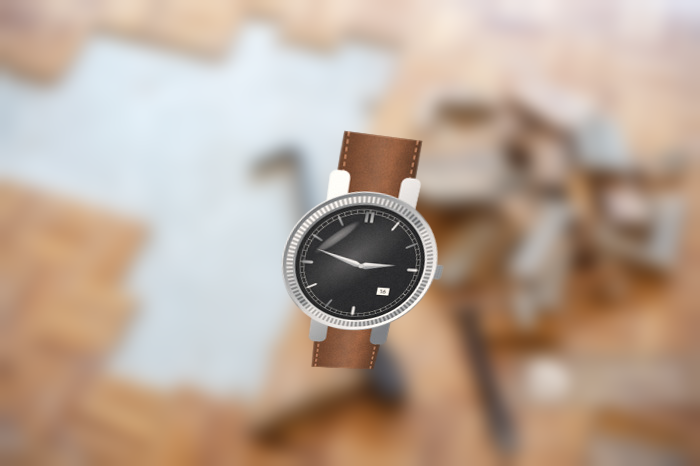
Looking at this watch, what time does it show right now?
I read 2:48
